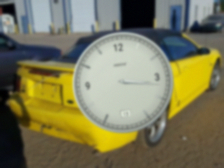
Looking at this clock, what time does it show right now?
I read 3:17
